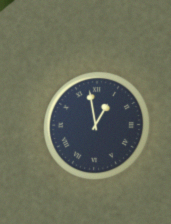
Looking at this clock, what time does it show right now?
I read 12:58
